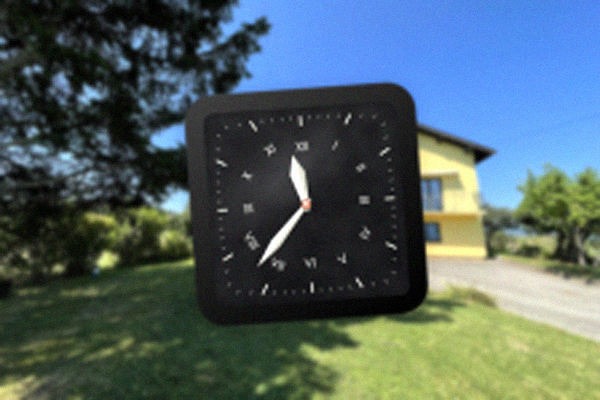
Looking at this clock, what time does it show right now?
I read 11:37
